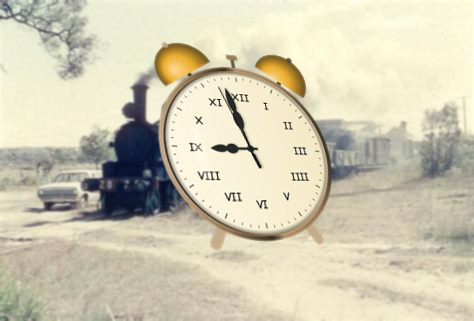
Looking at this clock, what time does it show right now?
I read 8:57:57
